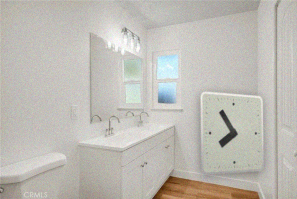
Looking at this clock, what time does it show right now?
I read 7:54
